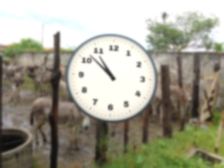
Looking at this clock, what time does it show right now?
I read 10:52
